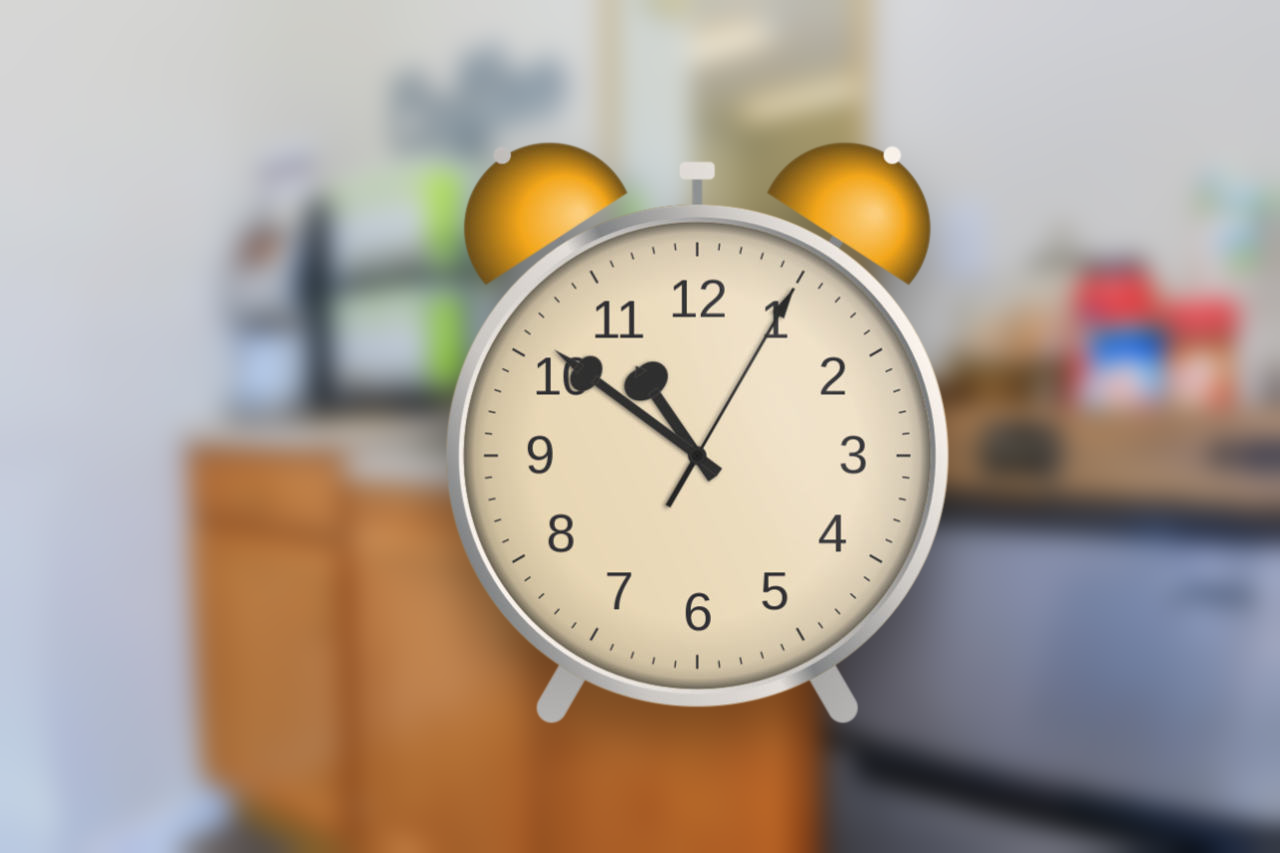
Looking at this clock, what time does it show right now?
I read 10:51:05
